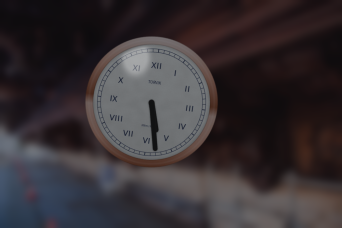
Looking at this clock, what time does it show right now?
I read 5:28
